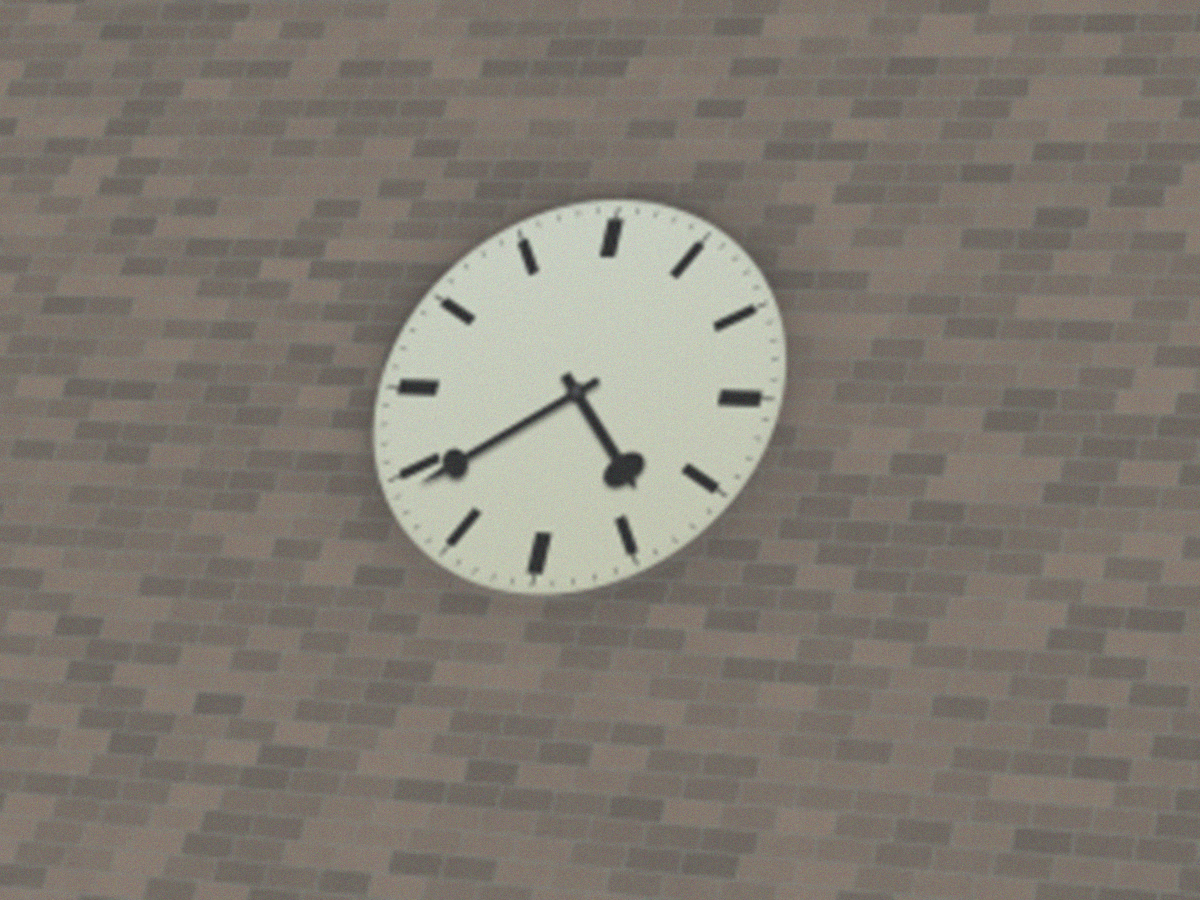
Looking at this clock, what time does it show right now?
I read 4:39
